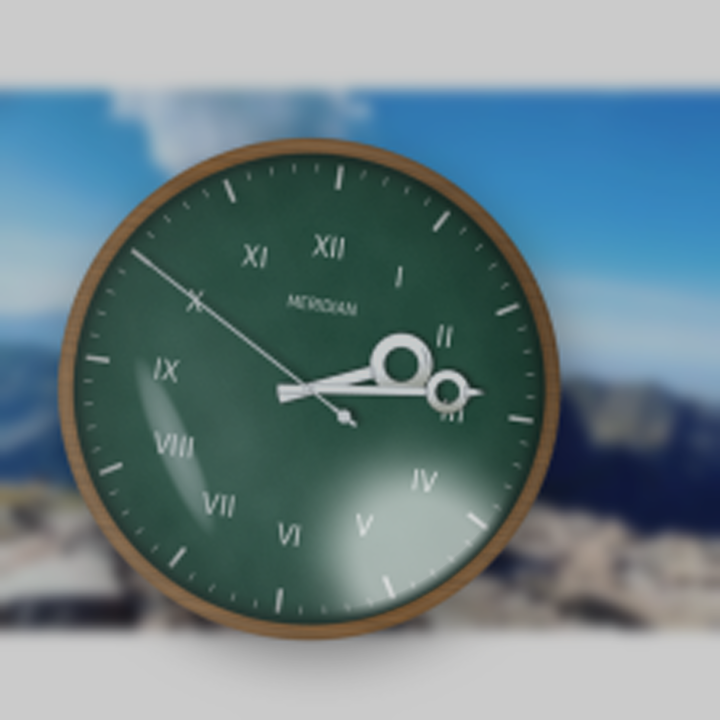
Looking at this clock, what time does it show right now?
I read 2:13:50
